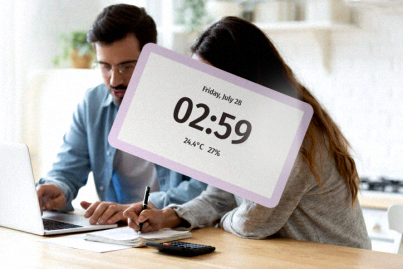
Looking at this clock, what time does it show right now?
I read 2:59
